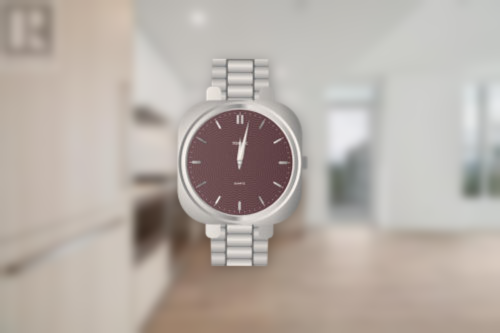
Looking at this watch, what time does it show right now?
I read 12:02
